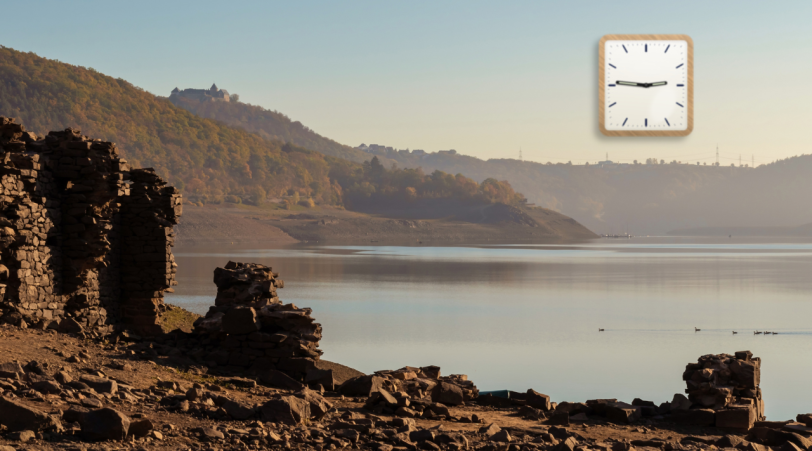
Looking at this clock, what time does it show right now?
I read 2:46
